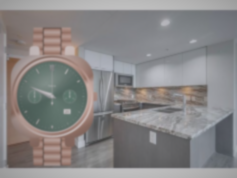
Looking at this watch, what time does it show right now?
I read 9:49
